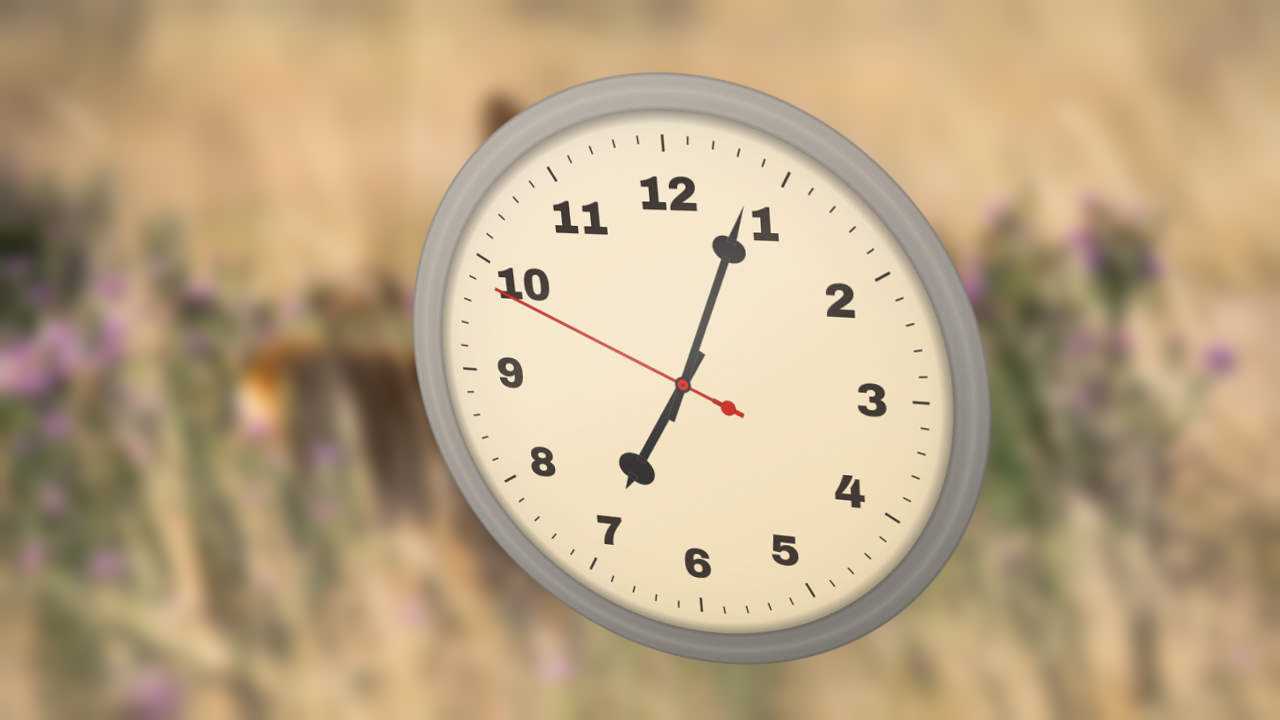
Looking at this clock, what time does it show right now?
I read 7:03:49
